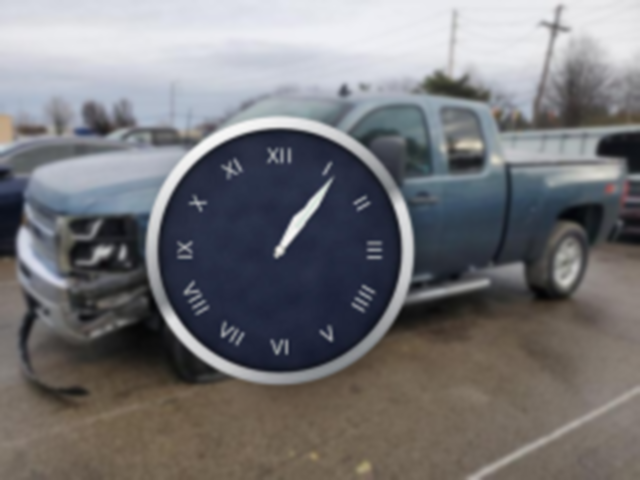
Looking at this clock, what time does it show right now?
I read 1:06
